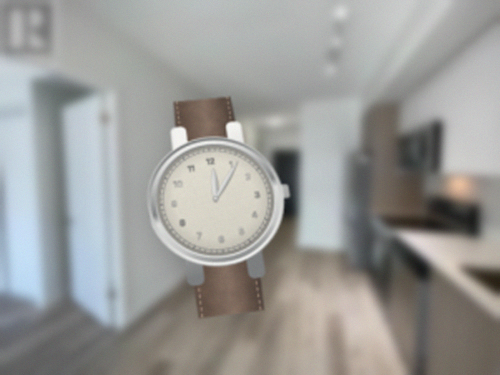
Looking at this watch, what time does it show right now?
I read 12:06
